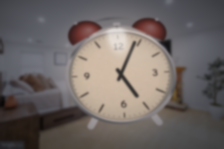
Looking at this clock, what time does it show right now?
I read 5:04
